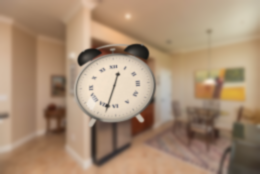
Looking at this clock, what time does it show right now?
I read 12:33
